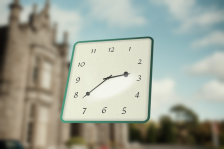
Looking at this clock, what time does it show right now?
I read 2:38
